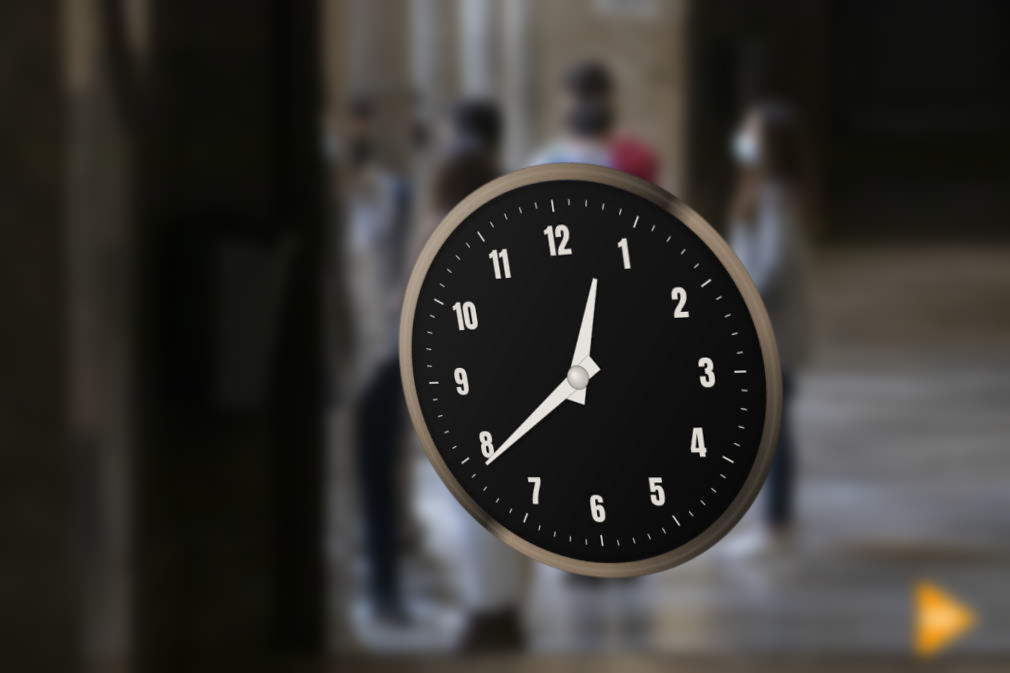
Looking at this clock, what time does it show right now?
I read 12:39
